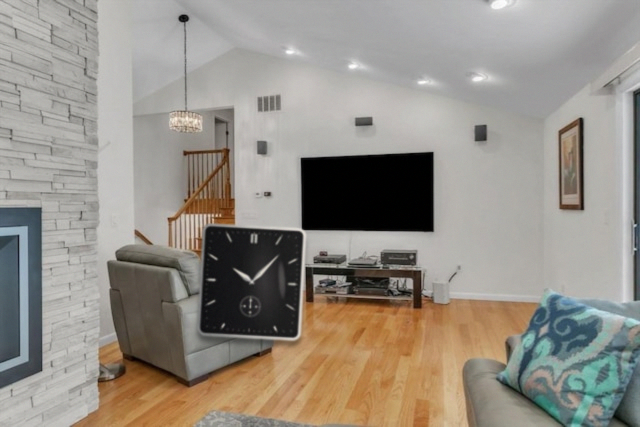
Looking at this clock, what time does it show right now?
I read 10:07
